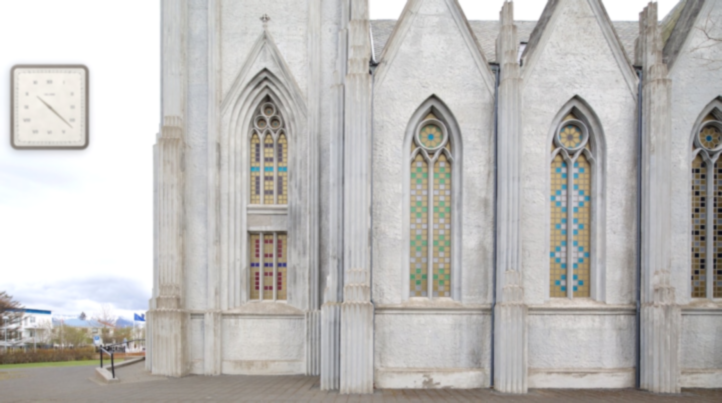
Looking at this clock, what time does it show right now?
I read 10:22
